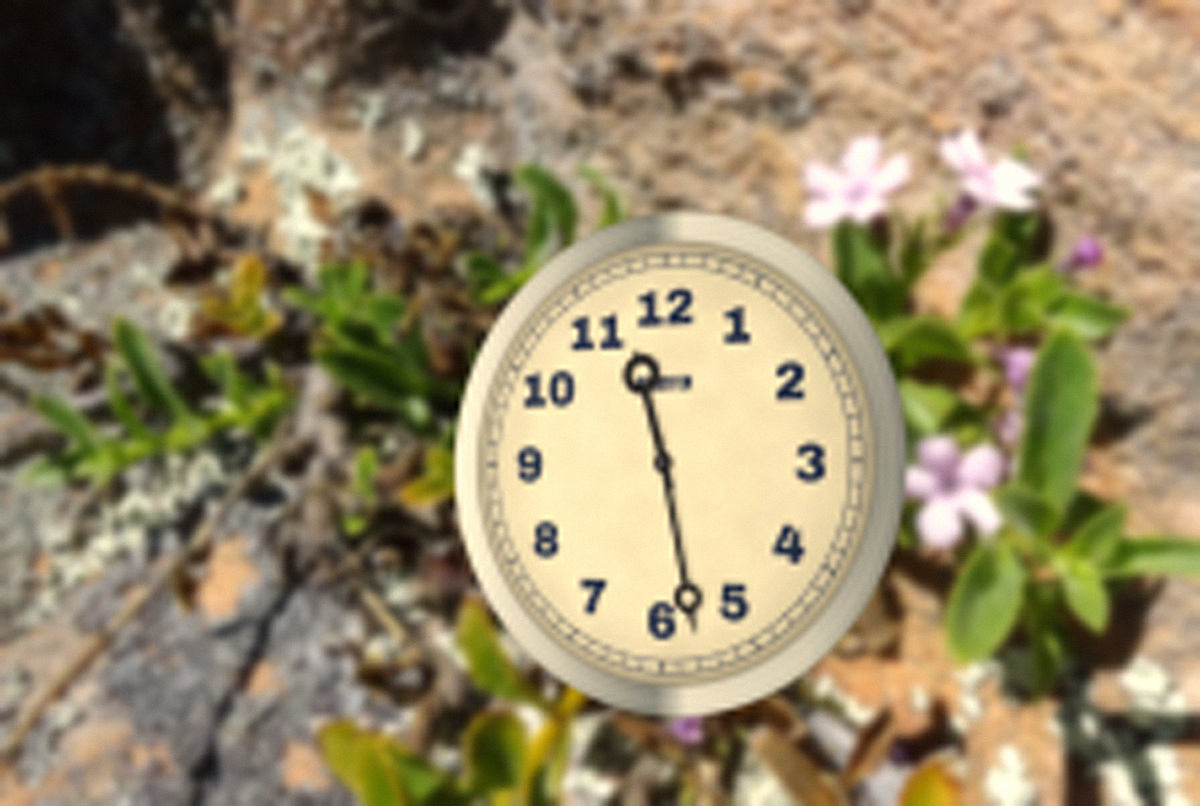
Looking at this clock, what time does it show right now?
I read 11:28
